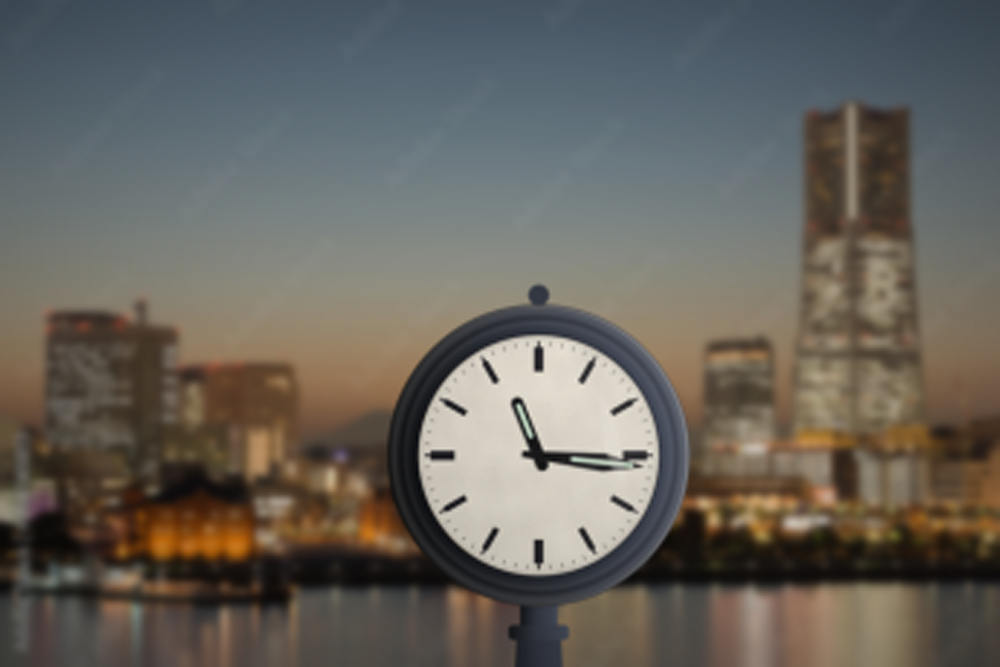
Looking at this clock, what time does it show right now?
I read 11:16
